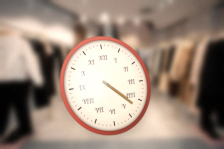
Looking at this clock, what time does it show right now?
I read 4:22
